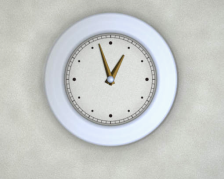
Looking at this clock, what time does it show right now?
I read 12:57
